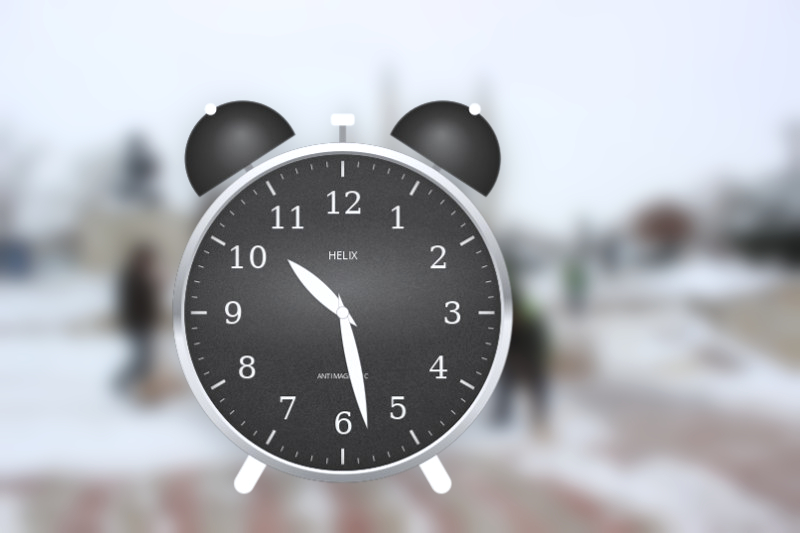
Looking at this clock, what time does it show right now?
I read 10:28
